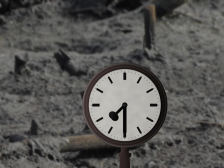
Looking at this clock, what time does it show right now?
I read 7:30
